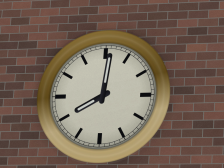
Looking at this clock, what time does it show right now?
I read 8:01
